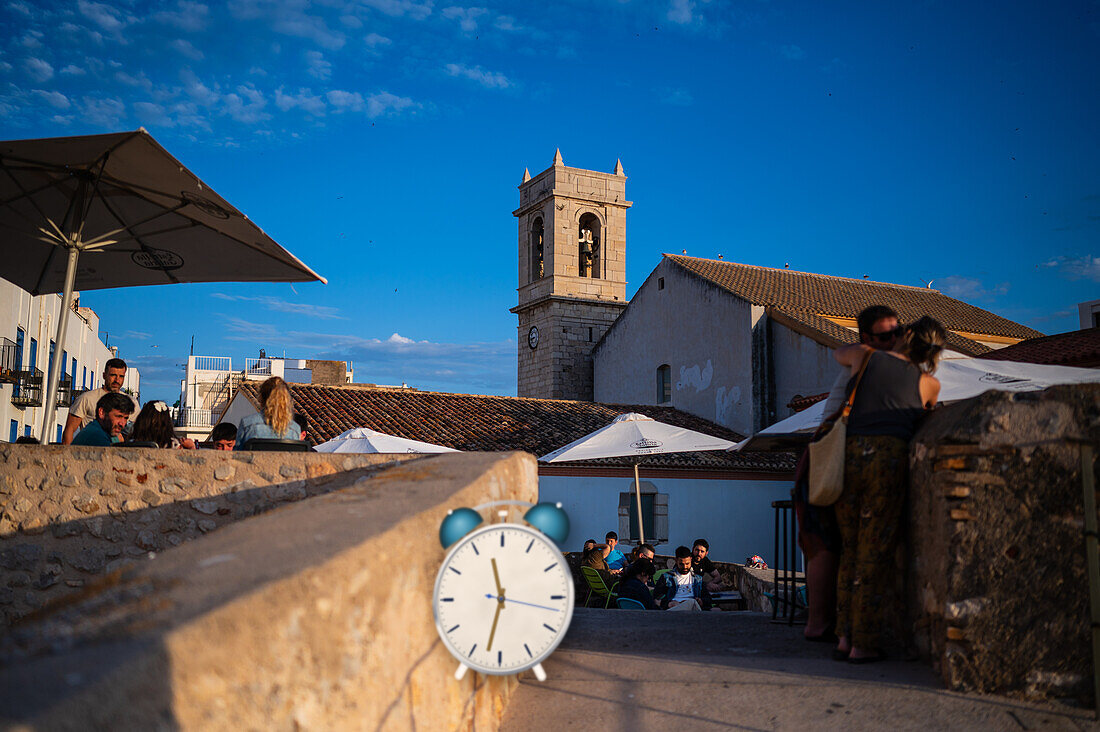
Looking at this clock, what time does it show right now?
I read 11:32:17
